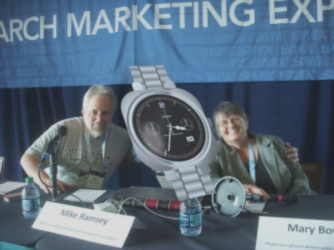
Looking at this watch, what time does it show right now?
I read 3:34
